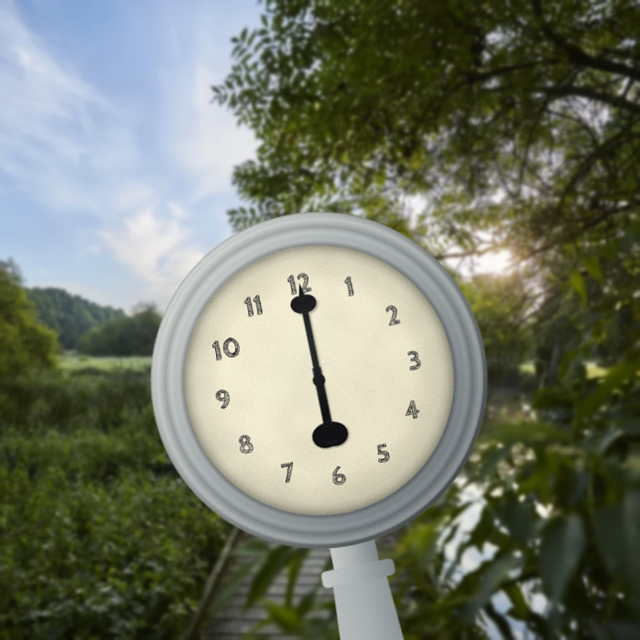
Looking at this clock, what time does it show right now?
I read 6:00
